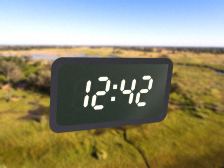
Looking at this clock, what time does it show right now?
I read 12:42
